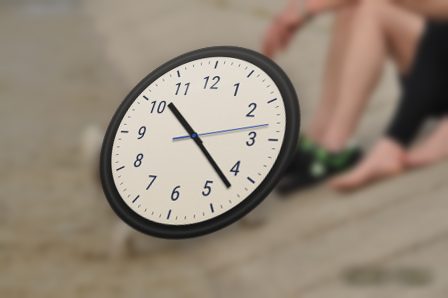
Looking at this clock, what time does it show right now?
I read 10:22:13
